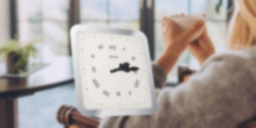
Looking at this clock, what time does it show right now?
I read 2:14
